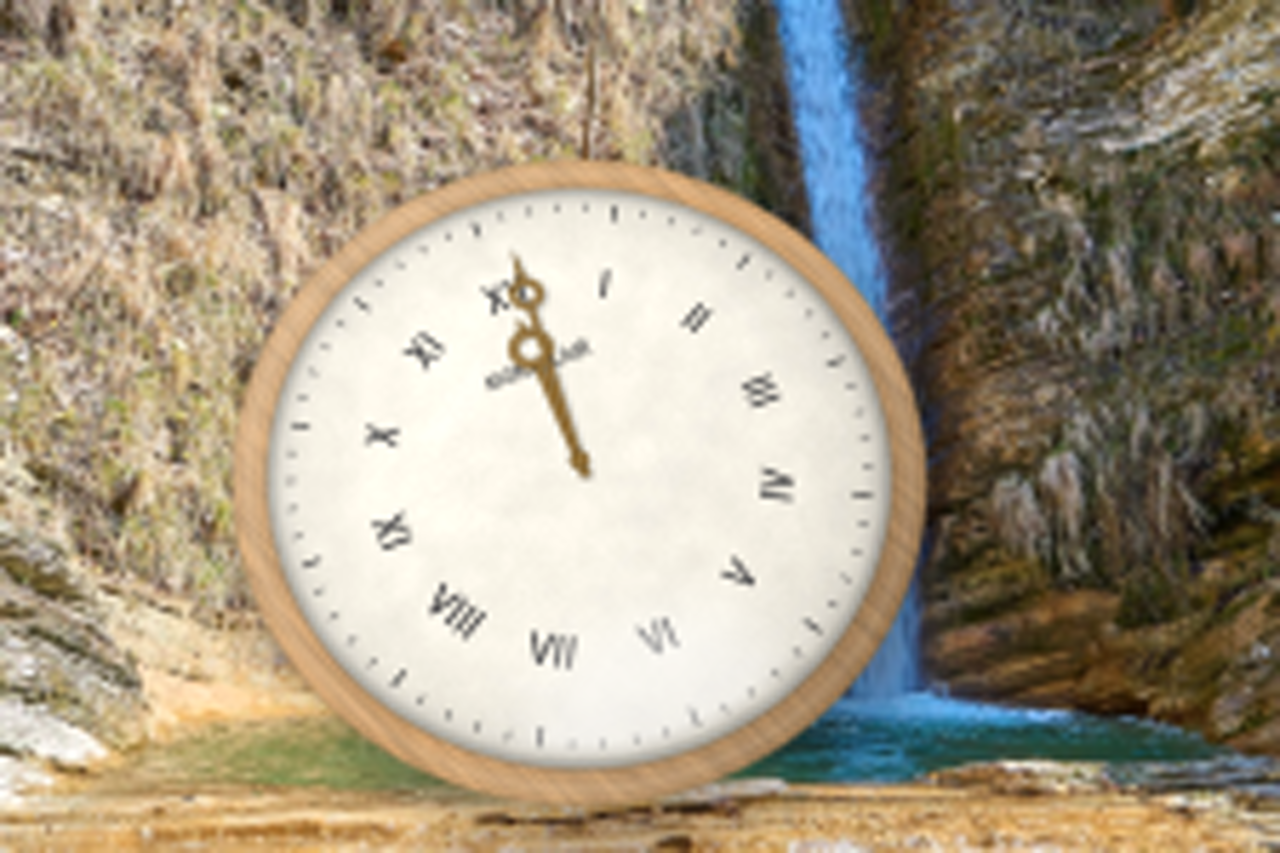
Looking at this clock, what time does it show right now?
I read 12:01
